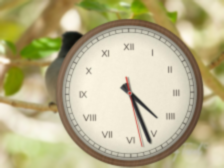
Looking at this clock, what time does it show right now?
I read 4:26:28
